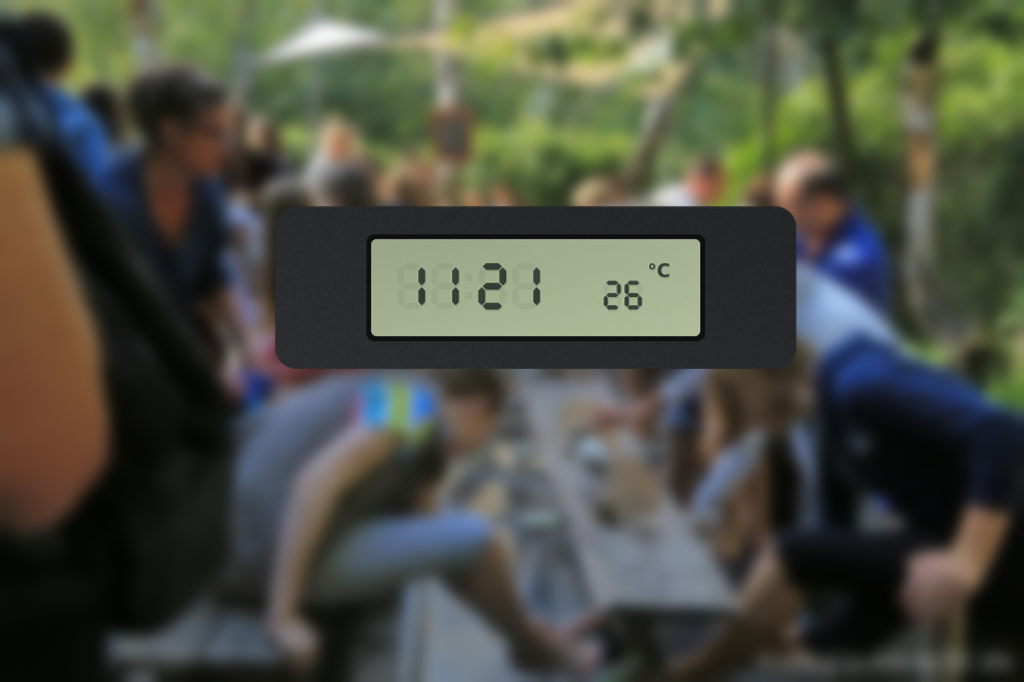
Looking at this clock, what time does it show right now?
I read 11:21
